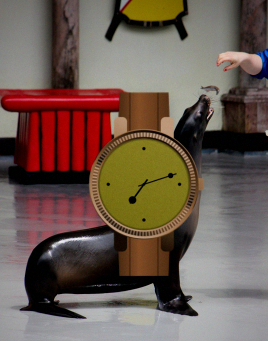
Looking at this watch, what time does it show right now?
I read 7:12
